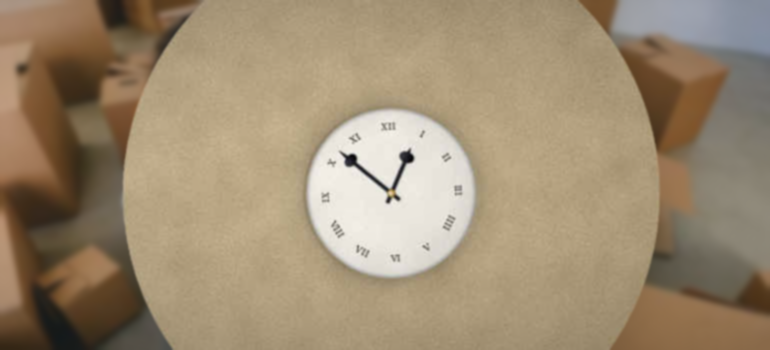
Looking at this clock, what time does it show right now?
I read 12:52
